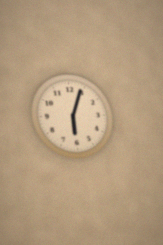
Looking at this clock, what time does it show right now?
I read 6:04
